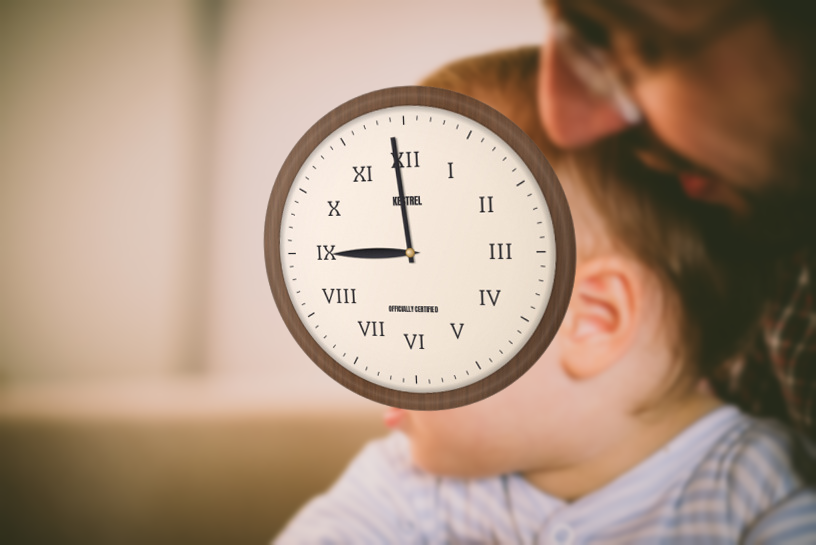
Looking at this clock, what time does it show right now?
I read 8:59
